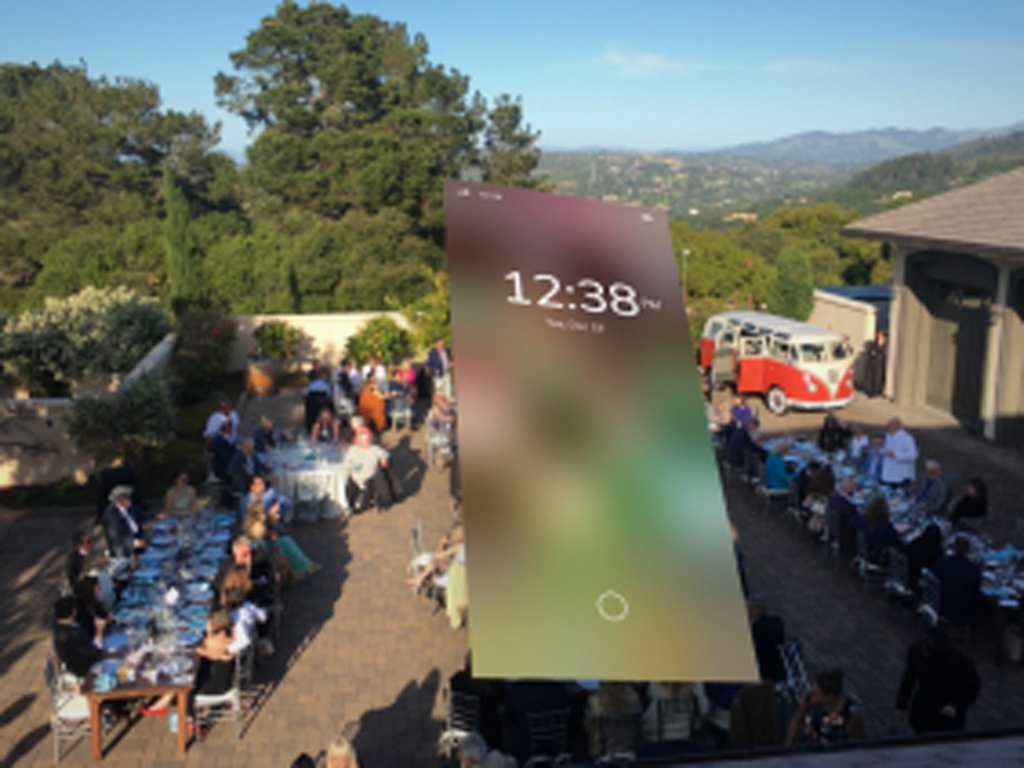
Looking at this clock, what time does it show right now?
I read 12:38
